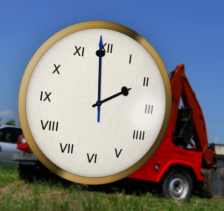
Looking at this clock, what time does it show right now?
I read 1:58:59
